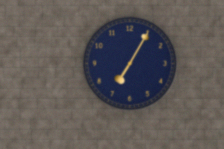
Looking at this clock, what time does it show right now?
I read 7:05
